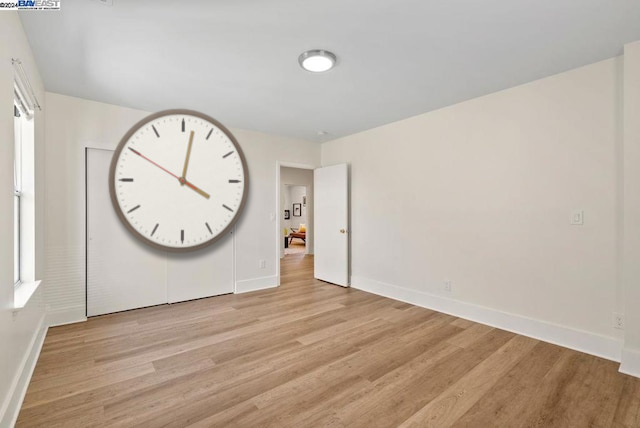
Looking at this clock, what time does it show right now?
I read 4:01:50
